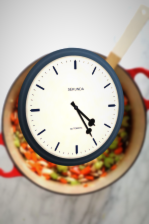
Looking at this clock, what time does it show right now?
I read 4:25
